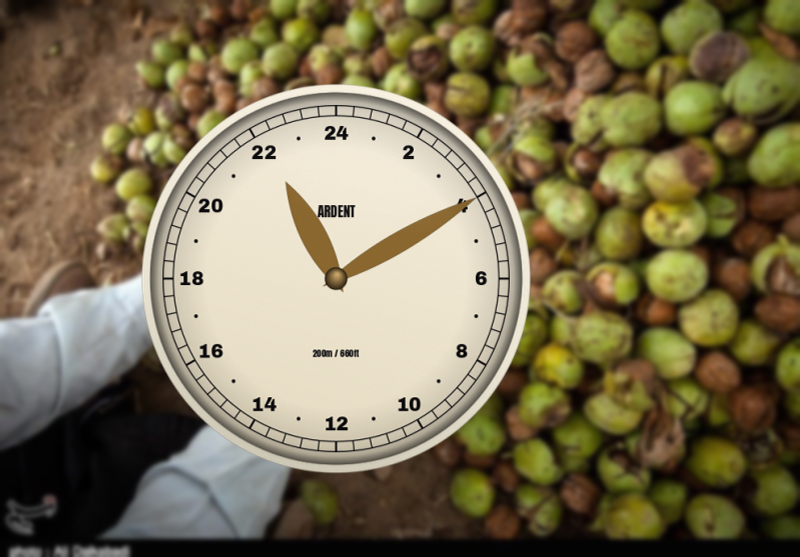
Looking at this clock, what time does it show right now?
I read 22:10
